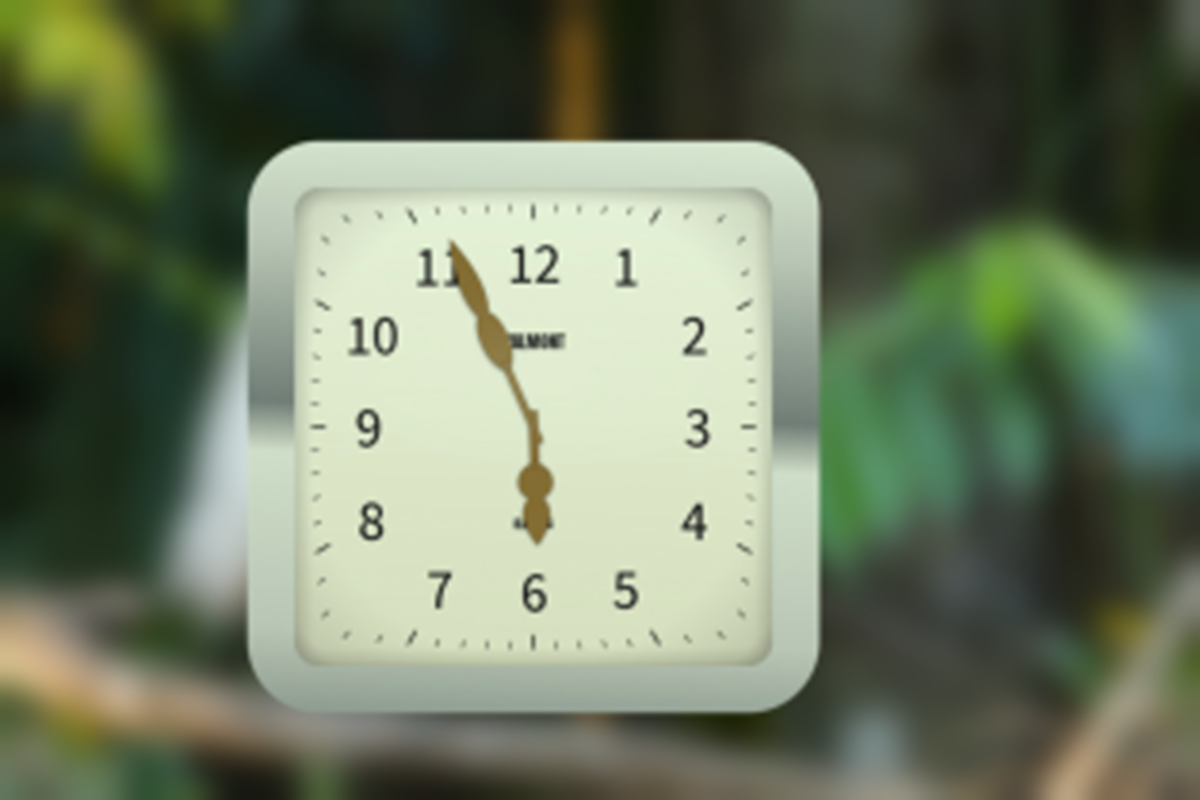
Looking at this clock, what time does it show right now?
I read 5:56
